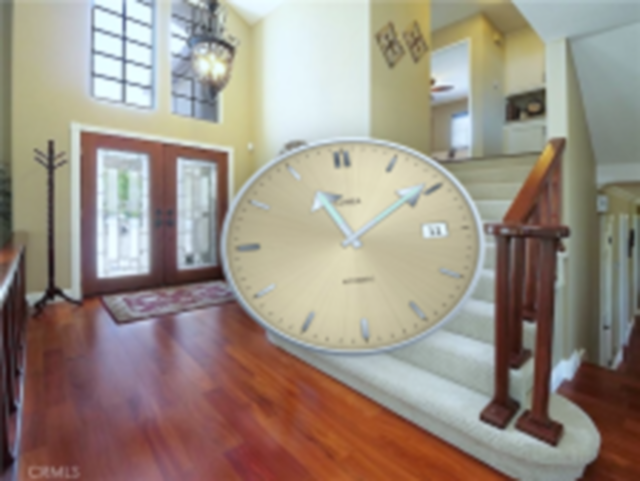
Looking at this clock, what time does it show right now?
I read 11:09
